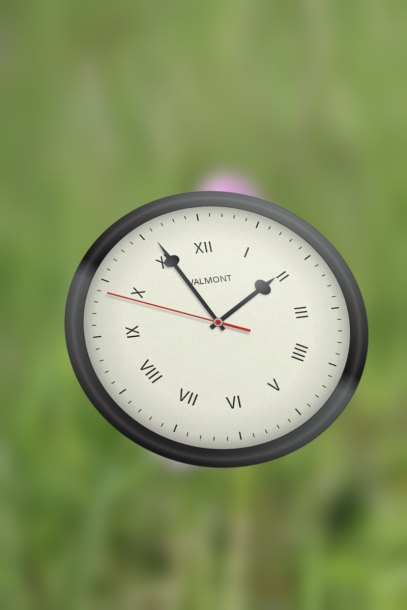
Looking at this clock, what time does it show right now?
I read 1:55:49
